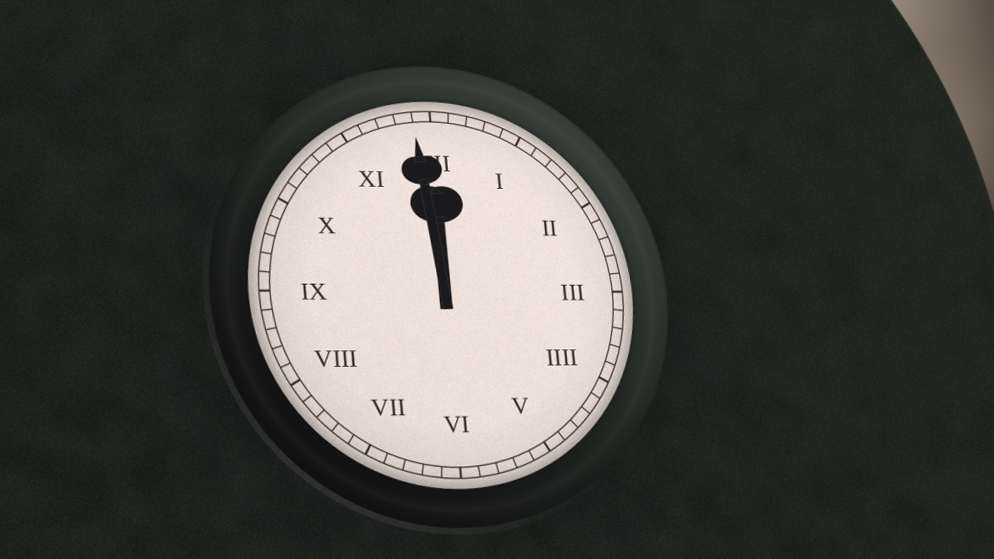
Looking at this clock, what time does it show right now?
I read 11:59
